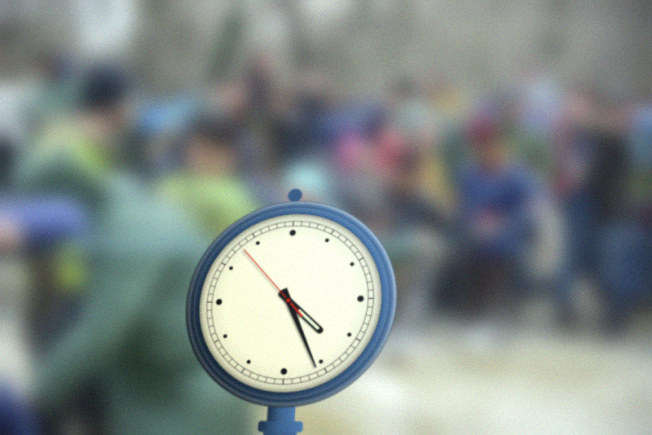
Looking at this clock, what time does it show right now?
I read 4:25:53
